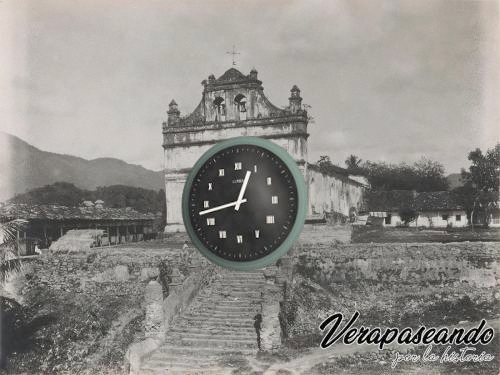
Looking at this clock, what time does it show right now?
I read 12:43
